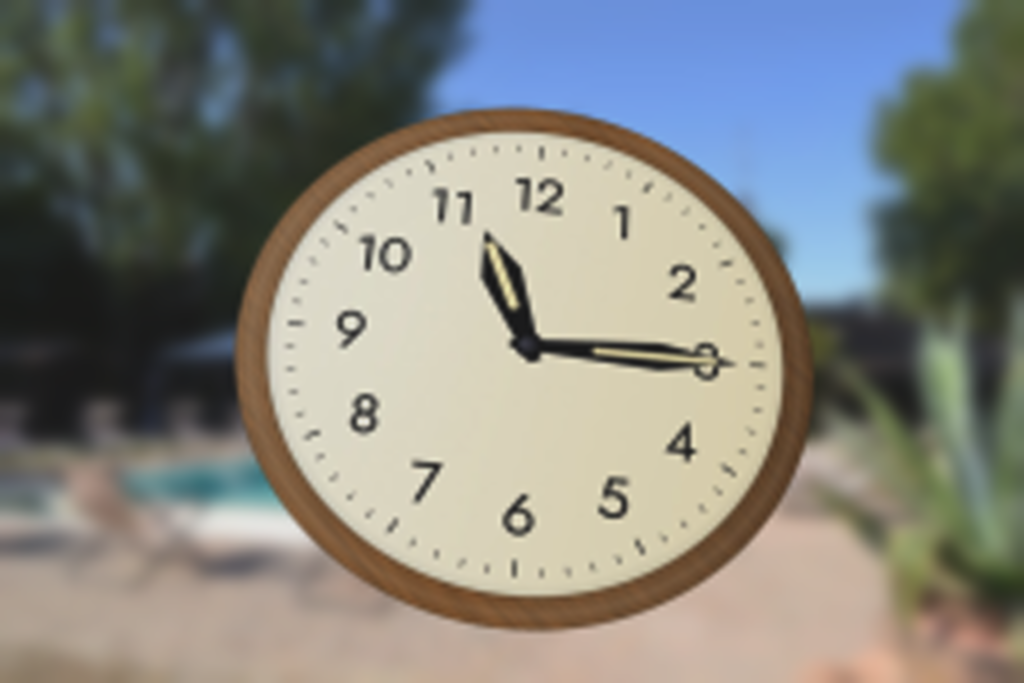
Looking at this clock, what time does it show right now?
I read 11:15
